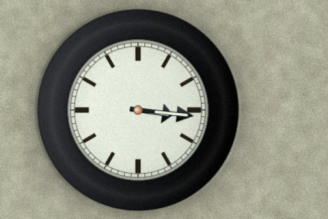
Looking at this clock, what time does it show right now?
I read 3:16
